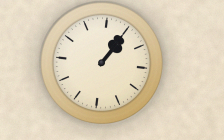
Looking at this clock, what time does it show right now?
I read 1:05
